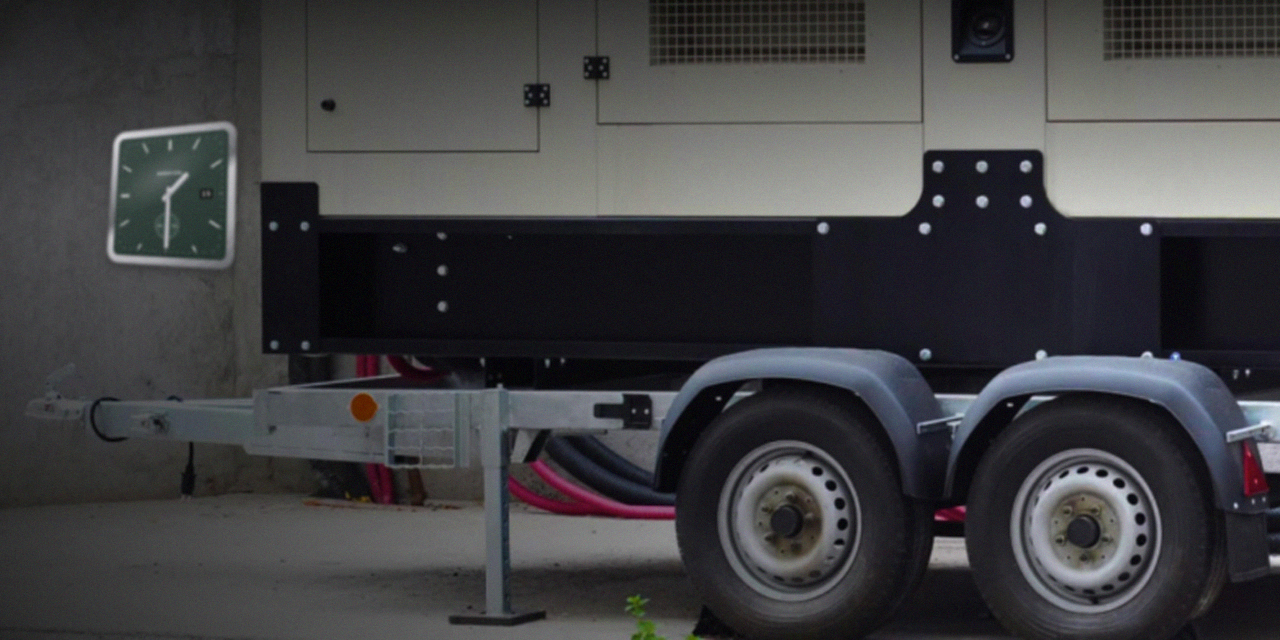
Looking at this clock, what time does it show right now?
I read 1:30
